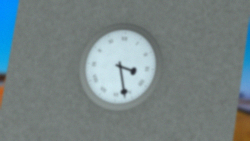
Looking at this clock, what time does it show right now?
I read 3:27
